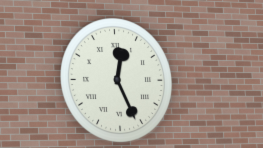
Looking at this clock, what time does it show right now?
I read 12:26
